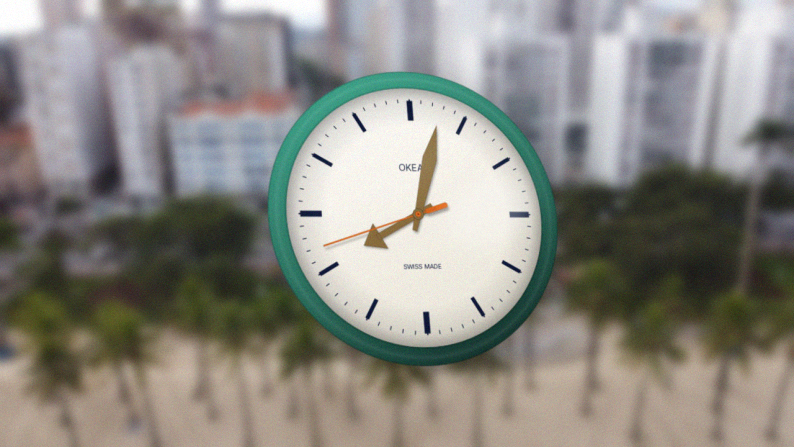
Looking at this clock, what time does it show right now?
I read 8:02:42
